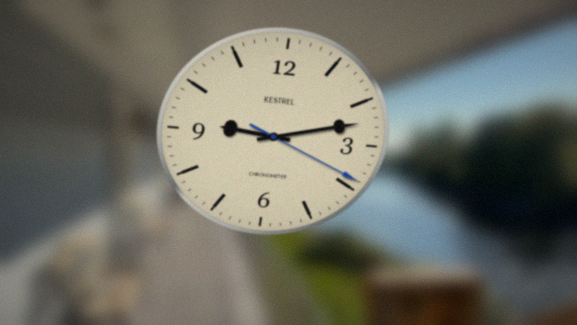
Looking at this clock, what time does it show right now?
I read 9:12:19
